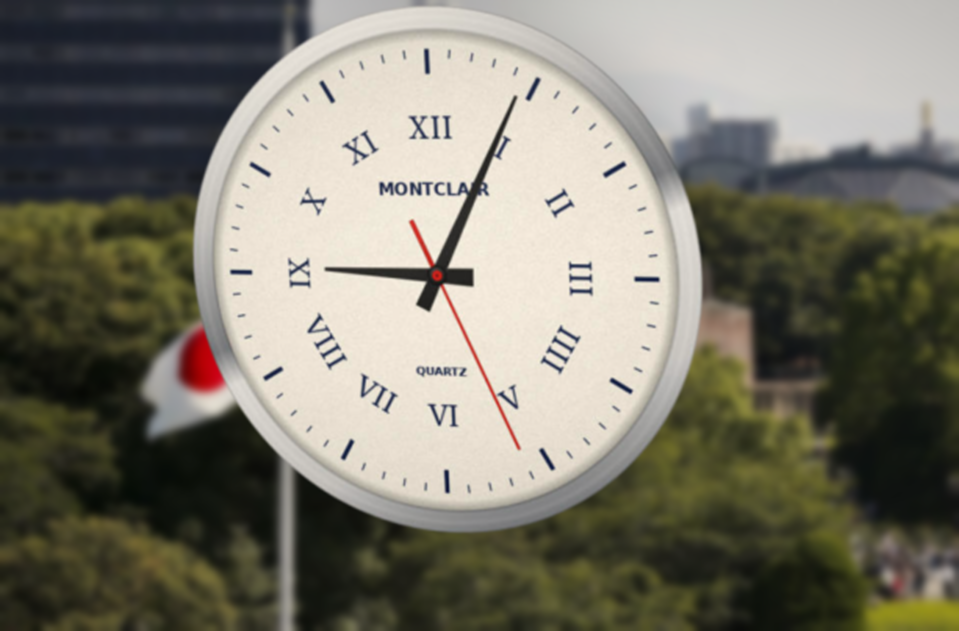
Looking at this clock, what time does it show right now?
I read 9:04:26
